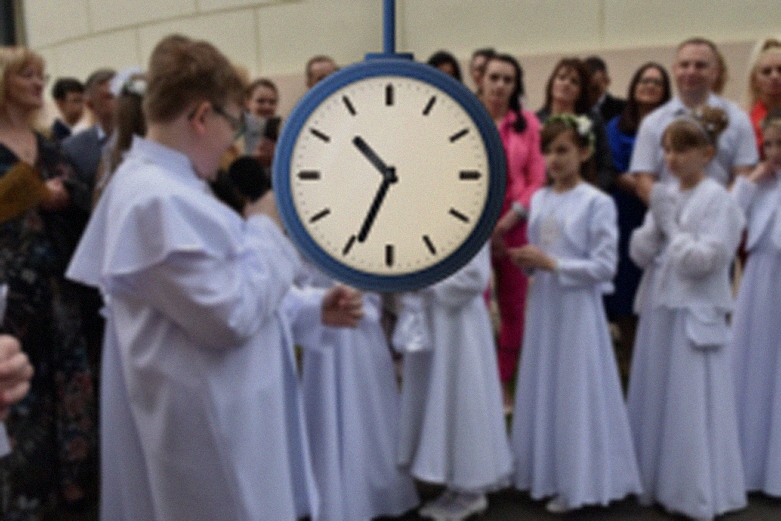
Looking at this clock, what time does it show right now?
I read 10:34
